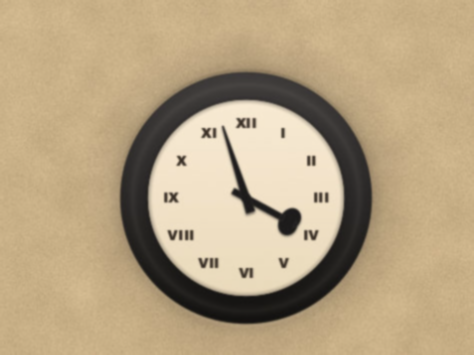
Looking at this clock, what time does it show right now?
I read 3:57
